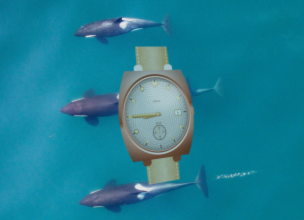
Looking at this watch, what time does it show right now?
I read 8:45
